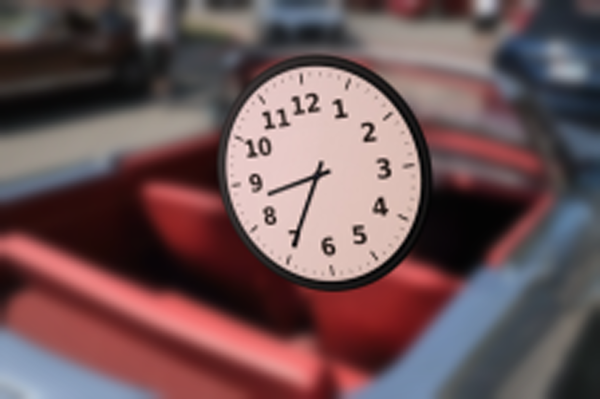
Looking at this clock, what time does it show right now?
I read 8:35
